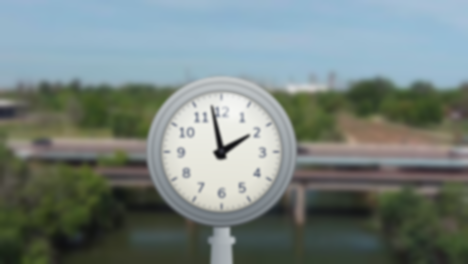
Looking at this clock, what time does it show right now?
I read 1:58
